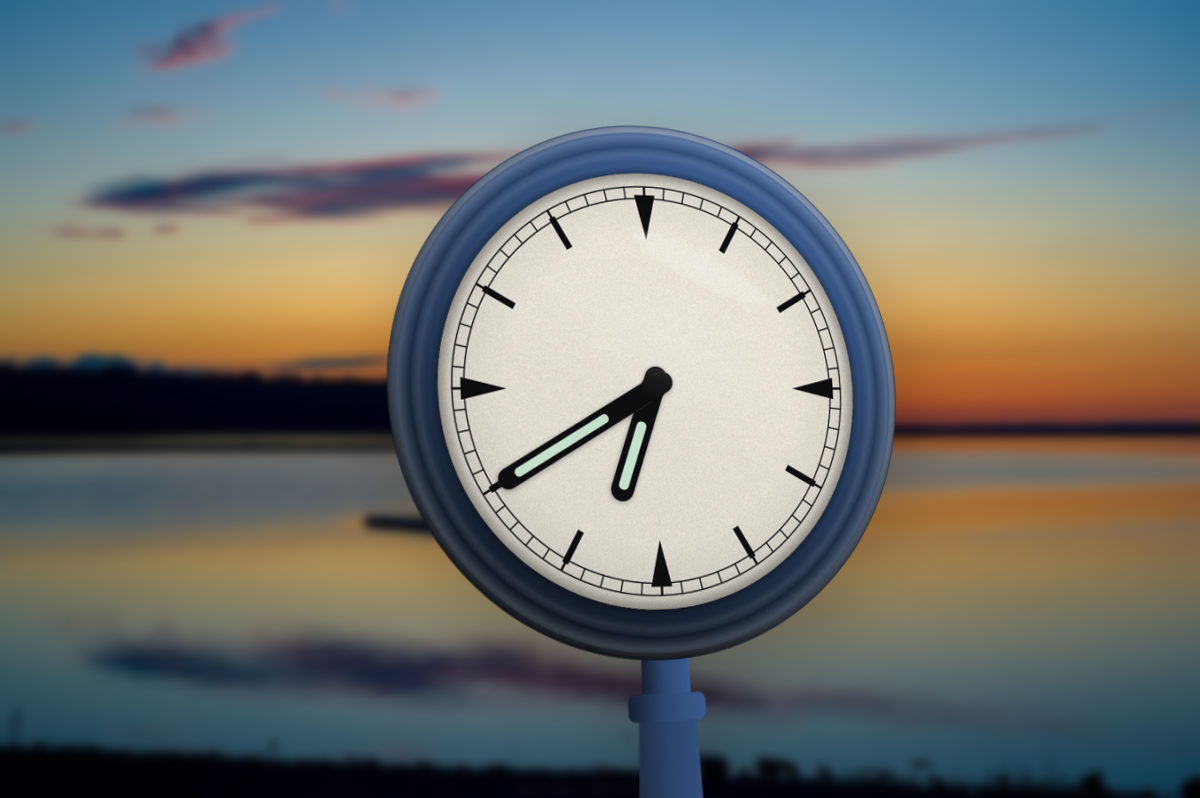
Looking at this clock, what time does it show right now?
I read 6:40
